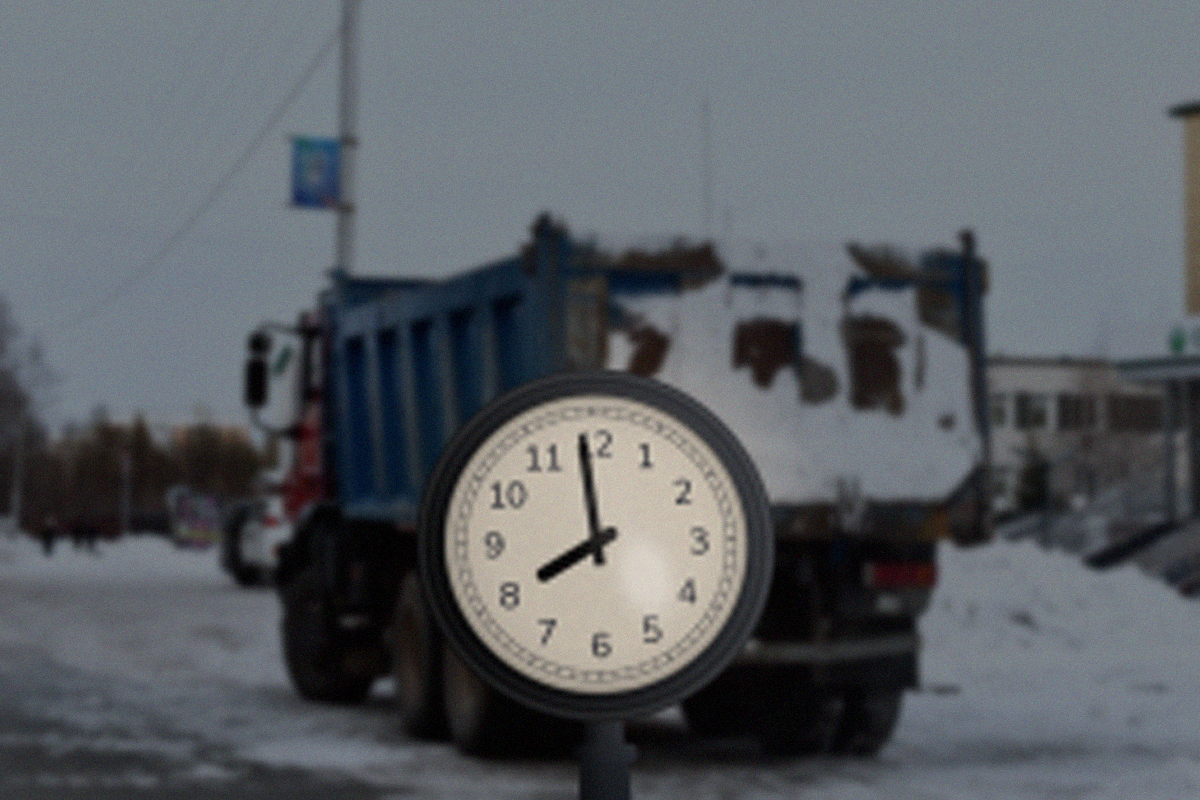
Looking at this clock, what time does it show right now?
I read 7:59
